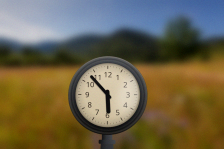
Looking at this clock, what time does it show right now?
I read 5:53
